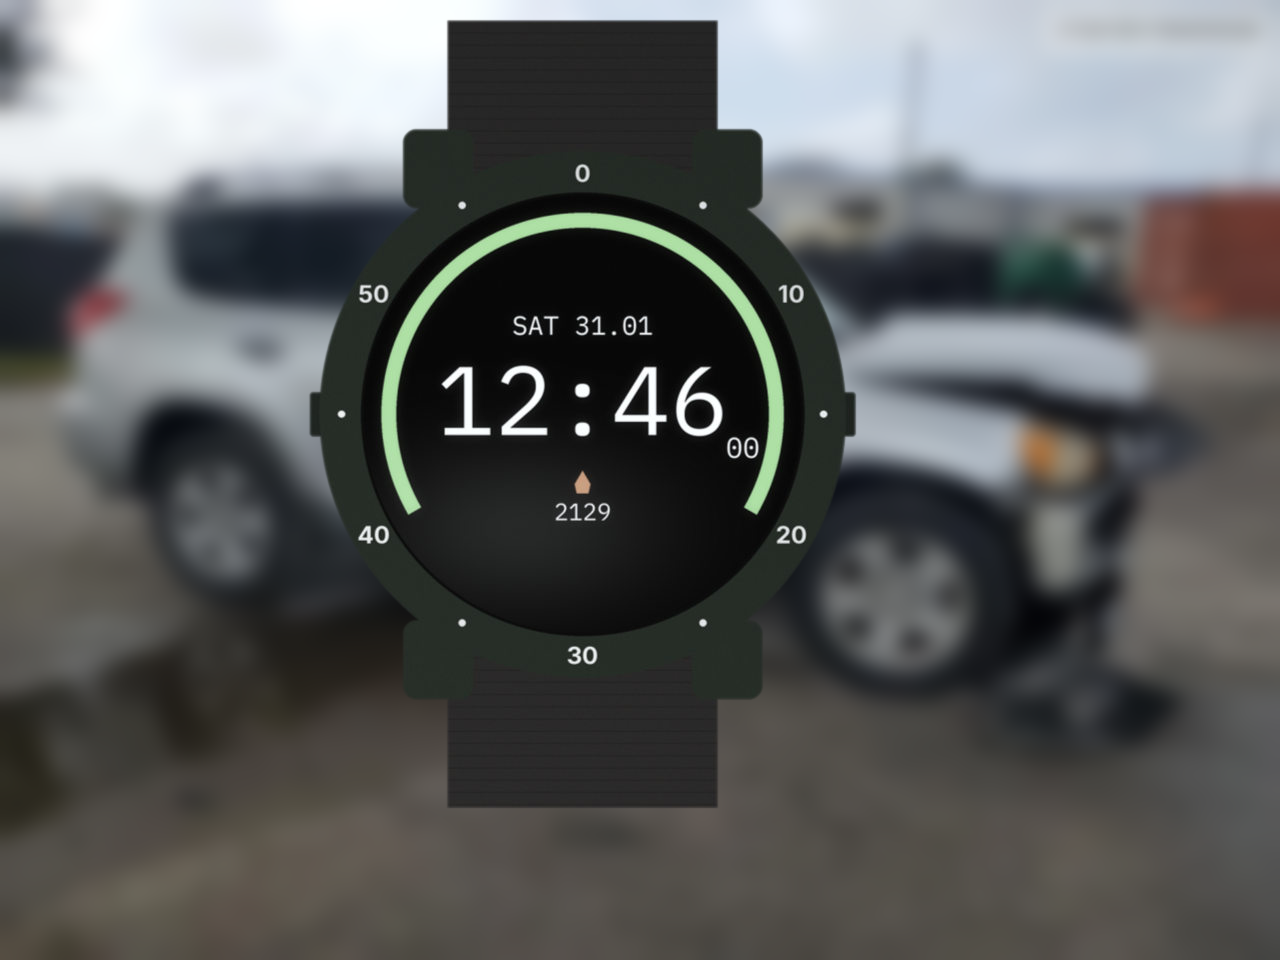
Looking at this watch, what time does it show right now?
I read 12:46:00
